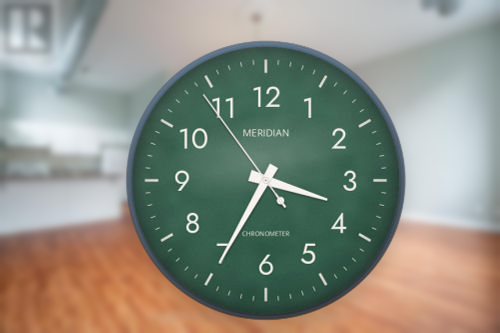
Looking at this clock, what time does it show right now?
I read 3:34:54
